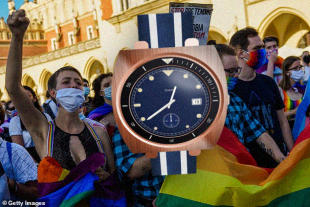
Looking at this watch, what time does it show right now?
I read 12:39
